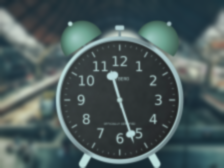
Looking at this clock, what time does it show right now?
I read 11:27
